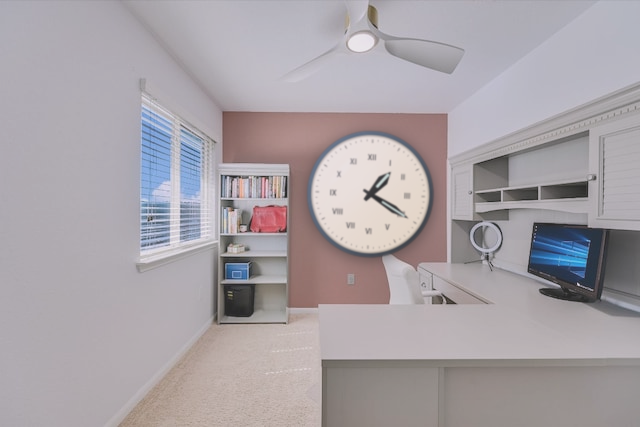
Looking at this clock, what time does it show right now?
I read 1:20
